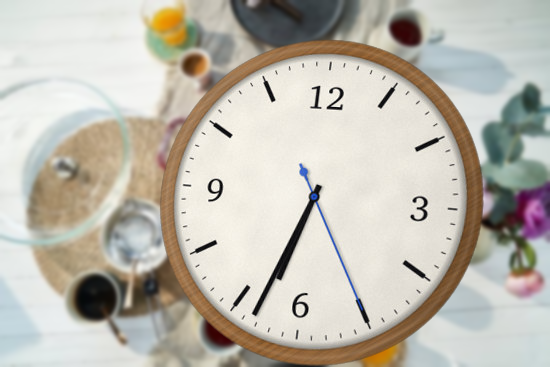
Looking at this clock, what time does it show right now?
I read 6:33:25
